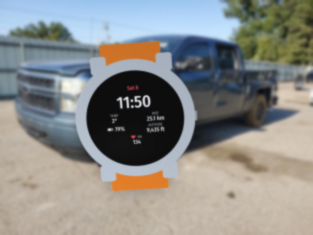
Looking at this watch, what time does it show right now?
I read 11:50
